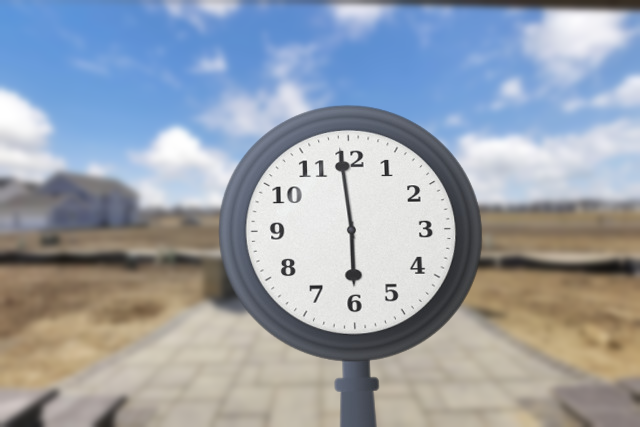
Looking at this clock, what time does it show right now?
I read 5:59
